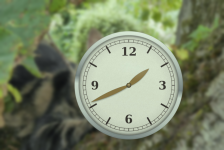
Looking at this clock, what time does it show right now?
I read 1:41
